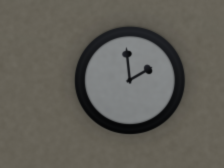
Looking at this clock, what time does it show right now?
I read 1:59
